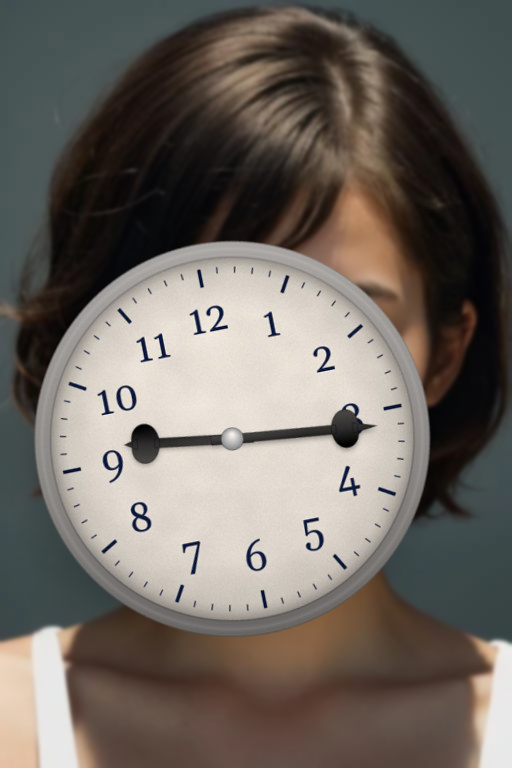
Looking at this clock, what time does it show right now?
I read 9:16
